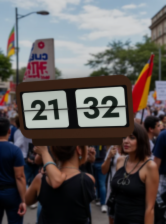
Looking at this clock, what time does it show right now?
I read 21:32
